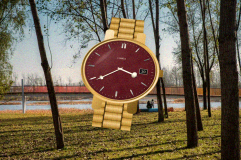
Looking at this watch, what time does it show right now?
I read 3:39
